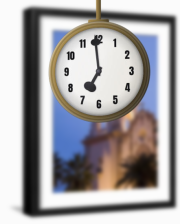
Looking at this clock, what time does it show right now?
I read 6:59
